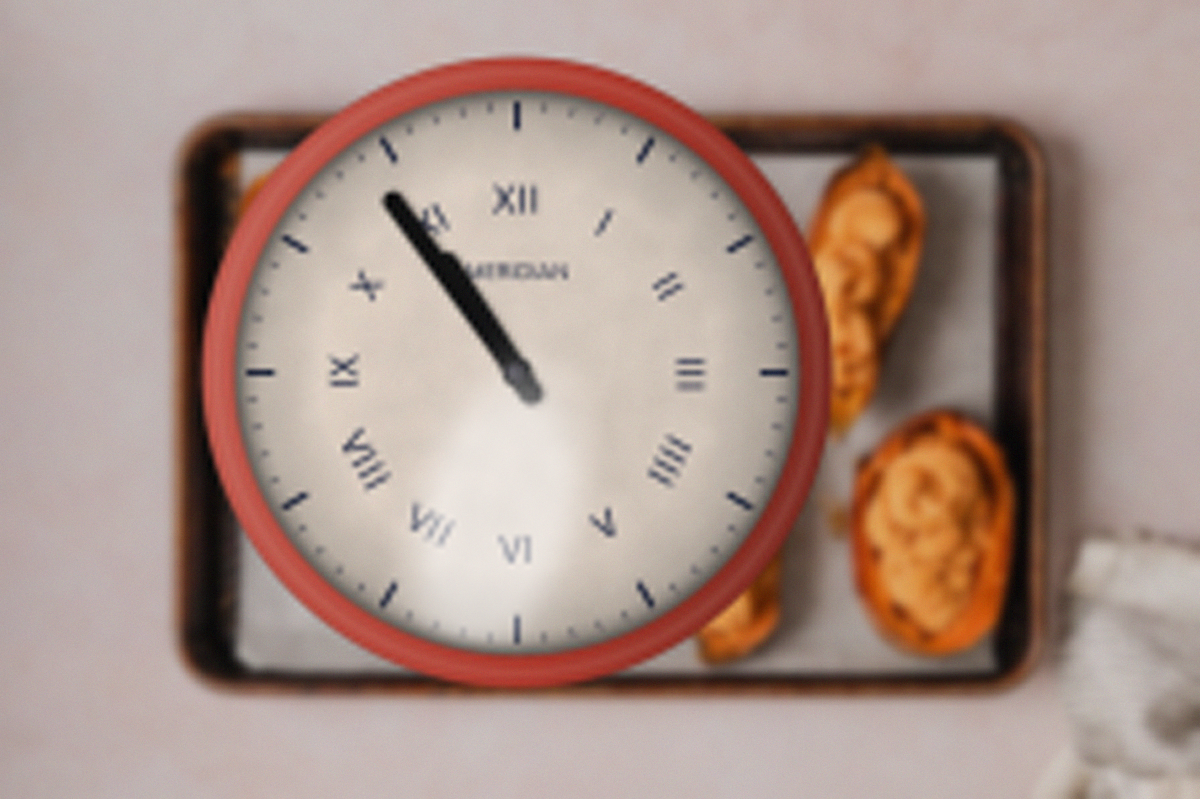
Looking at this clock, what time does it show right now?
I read 10:54
